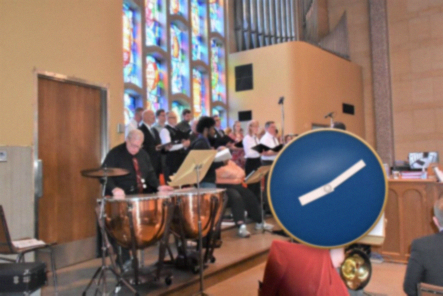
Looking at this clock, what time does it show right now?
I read 8:09
